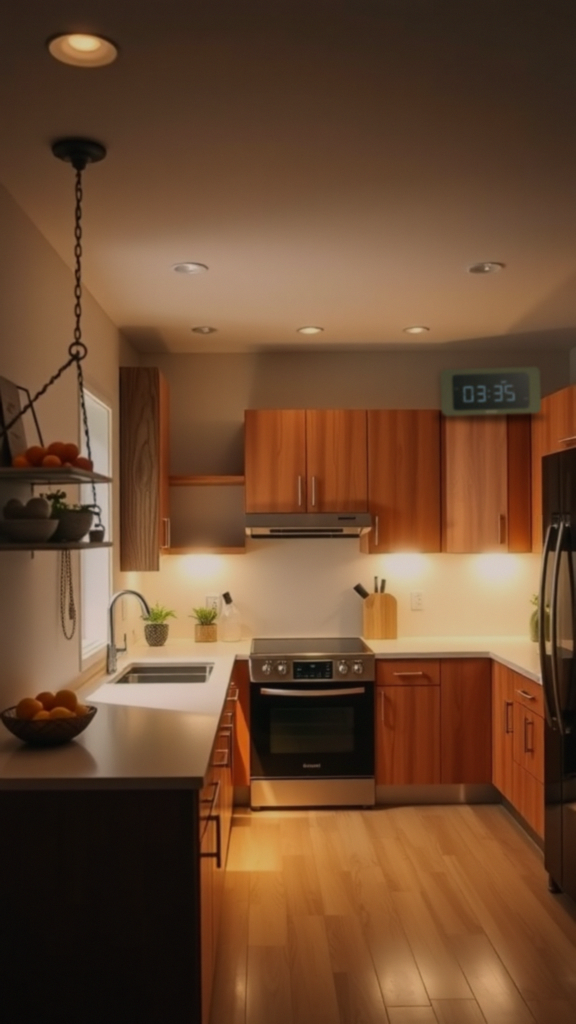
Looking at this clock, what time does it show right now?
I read 3:35
